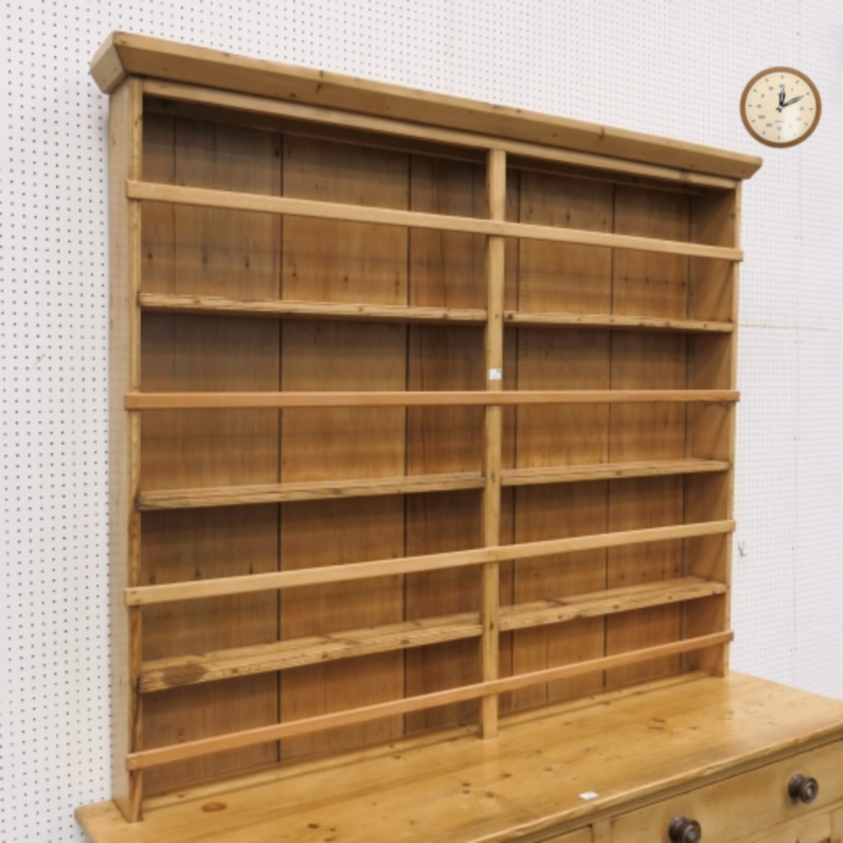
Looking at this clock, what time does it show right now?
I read 12:10
